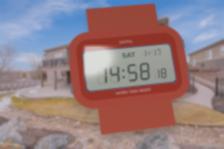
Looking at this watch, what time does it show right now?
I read 14:58:18
